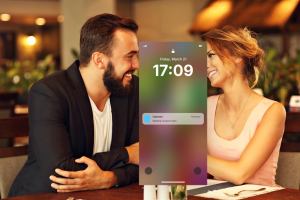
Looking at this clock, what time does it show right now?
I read 17:09
